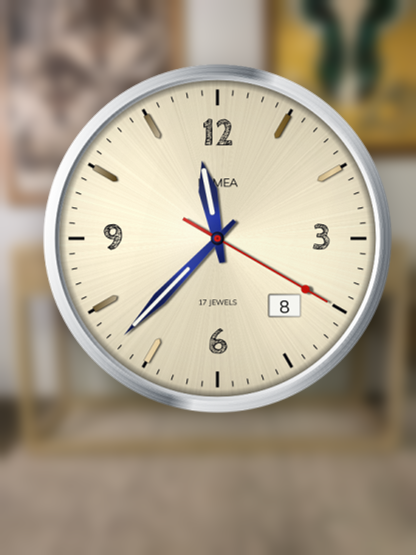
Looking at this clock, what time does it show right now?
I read 11:37:20
